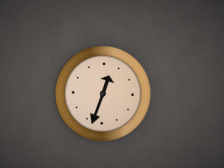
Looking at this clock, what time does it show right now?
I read 12:33
